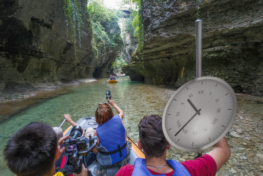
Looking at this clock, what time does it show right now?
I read 10:37
